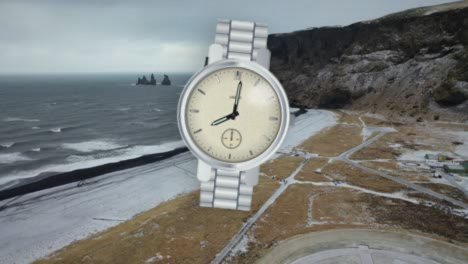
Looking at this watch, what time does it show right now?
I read 8:01
